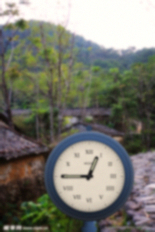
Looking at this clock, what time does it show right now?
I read 12:45
